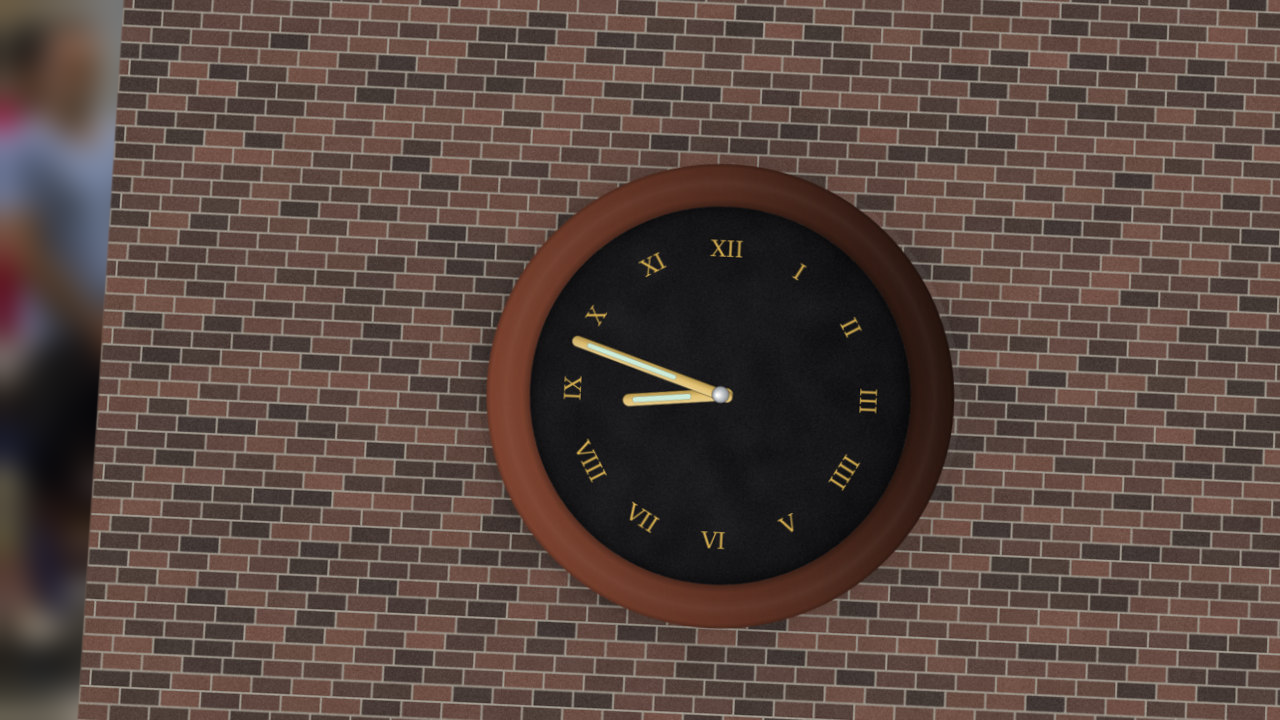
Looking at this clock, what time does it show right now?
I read 8:48
